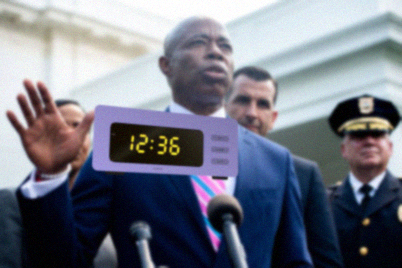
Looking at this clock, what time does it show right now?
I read 12:36
